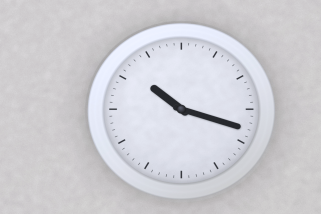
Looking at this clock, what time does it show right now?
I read 10:18
